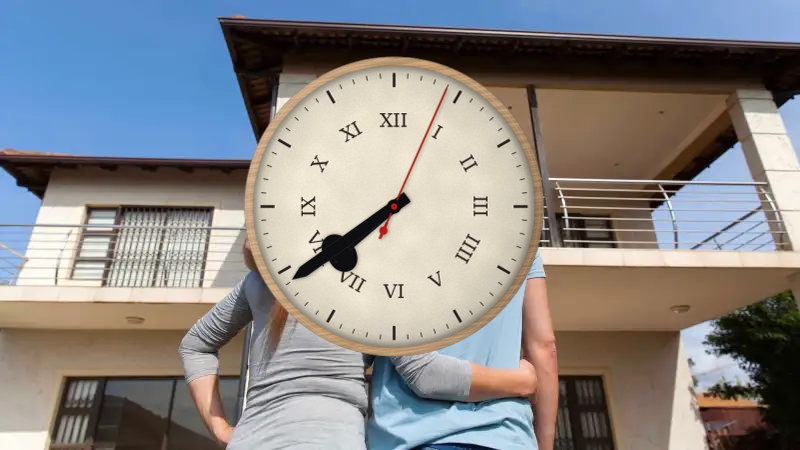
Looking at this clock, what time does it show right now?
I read 7:39:04
